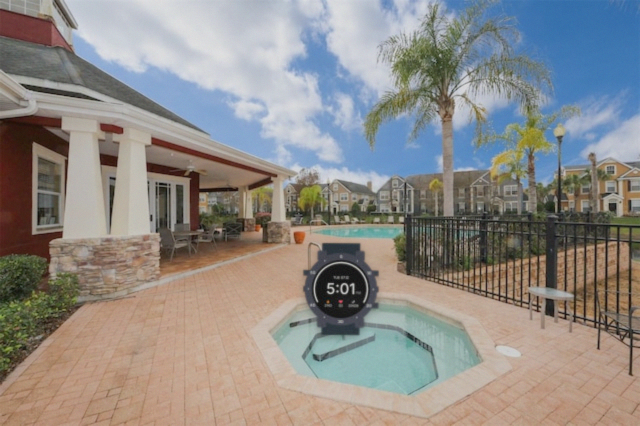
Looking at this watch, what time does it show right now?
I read 5:01
